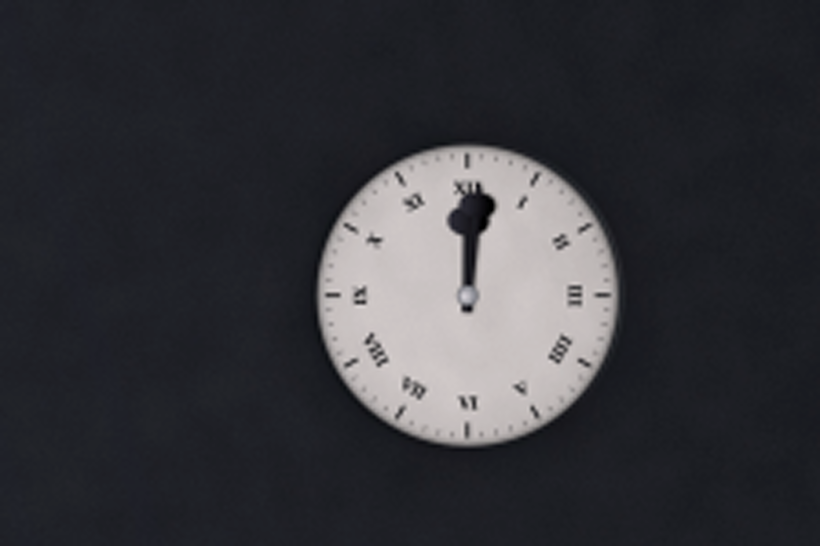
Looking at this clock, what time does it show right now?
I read 12:01
